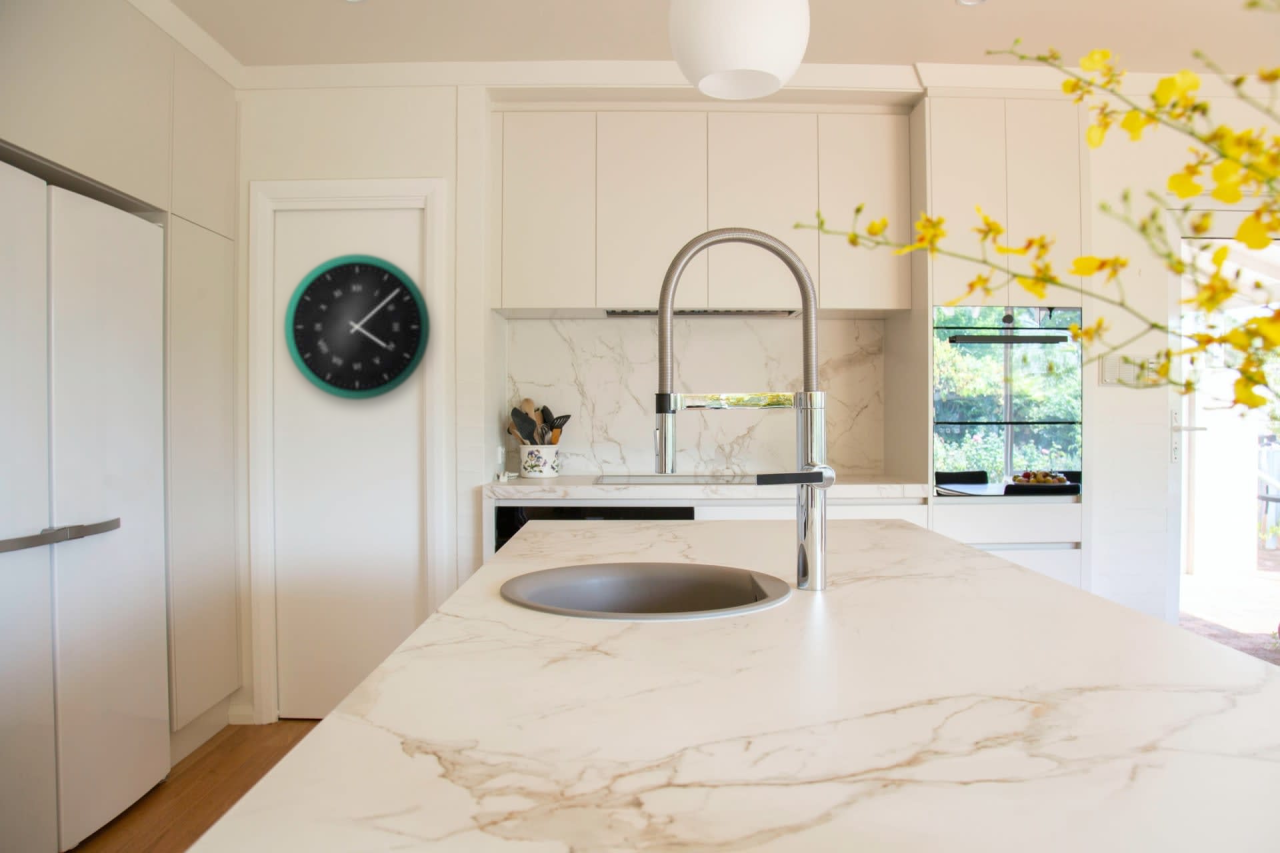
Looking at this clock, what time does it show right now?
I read 4:08
